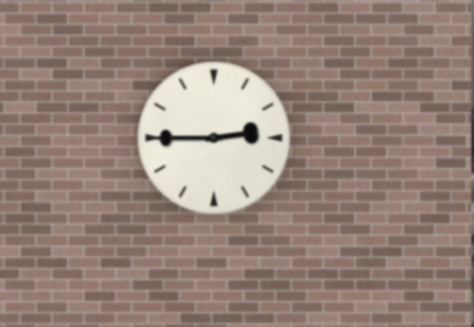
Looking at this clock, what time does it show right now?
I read 2:45
